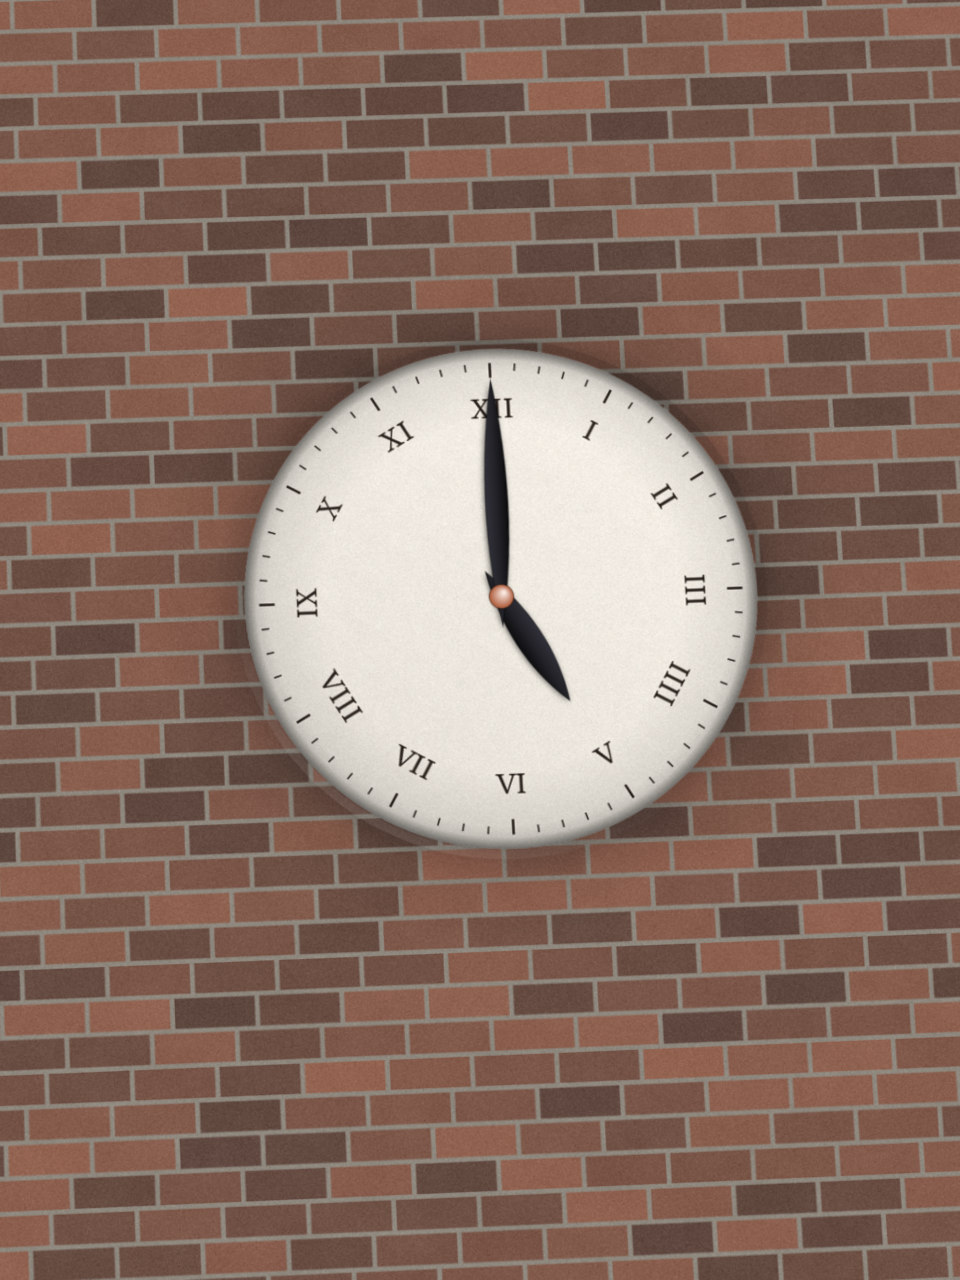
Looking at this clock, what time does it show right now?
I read 5:00
